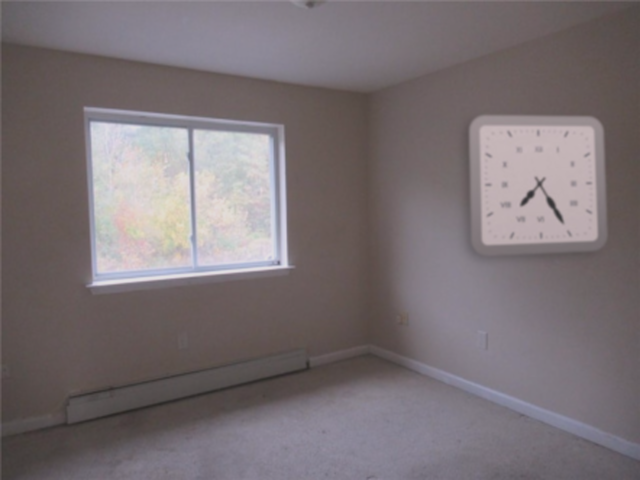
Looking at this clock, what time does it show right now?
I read 7:25
